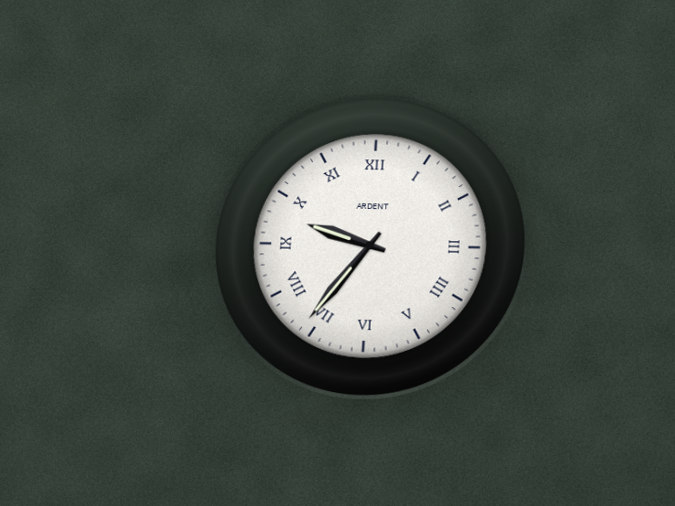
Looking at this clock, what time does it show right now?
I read 9:36
